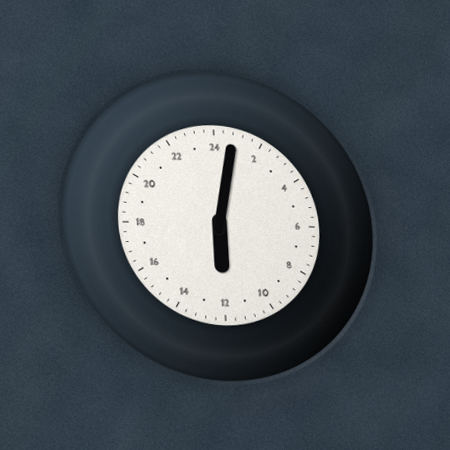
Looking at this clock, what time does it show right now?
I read 12:02
